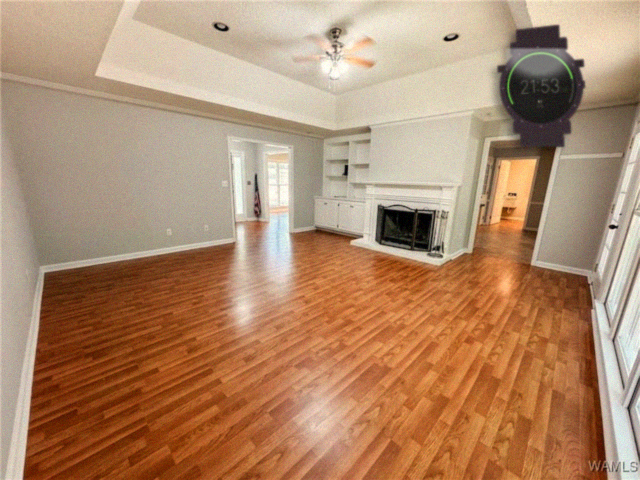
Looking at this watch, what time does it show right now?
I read 21:53
